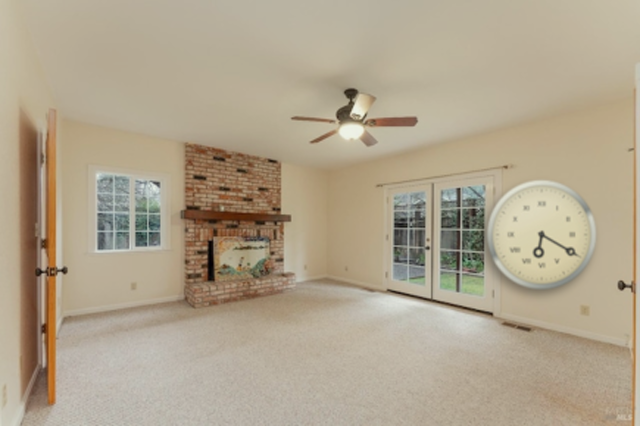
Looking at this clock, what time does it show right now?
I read 6:20
